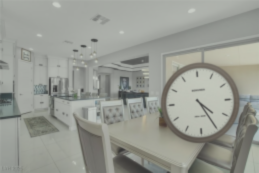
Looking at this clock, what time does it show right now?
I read 4:25
